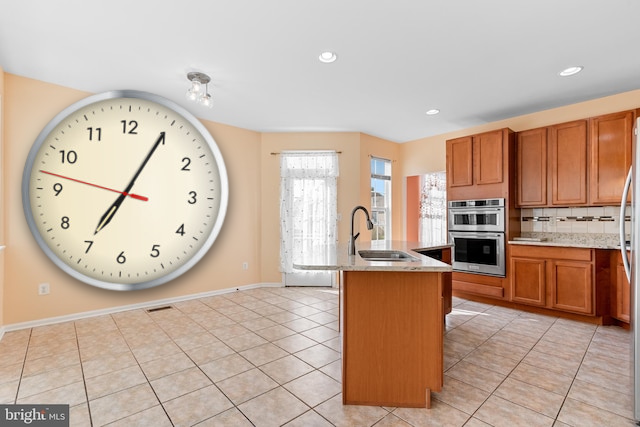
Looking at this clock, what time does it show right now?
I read 7:04:47
